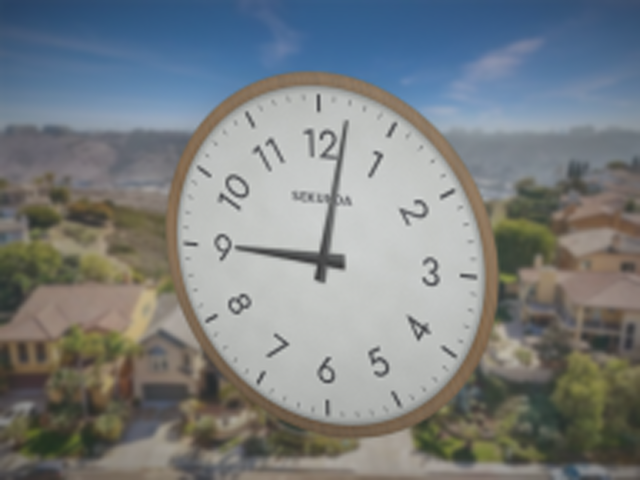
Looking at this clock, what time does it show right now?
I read 9:02
